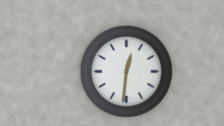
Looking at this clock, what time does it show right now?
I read 12:31
